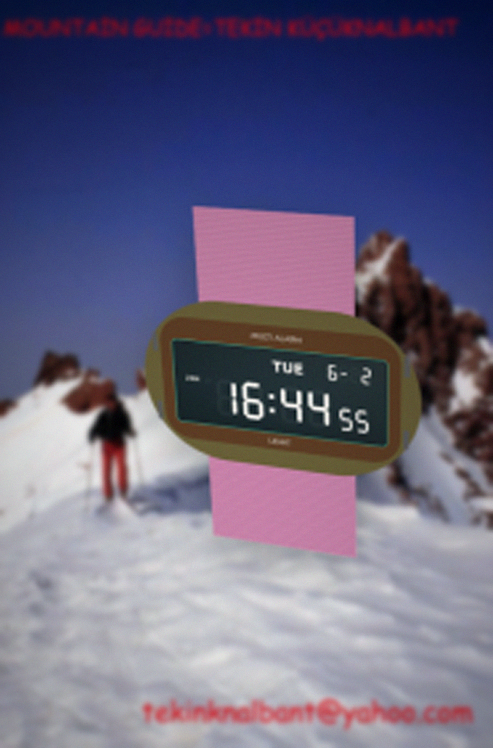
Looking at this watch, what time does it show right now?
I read 16:44:55
